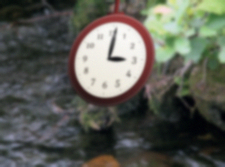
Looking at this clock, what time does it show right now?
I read 3:01
